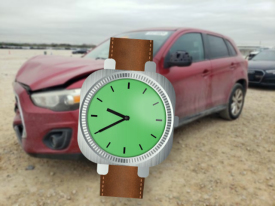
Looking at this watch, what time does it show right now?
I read 9:40
